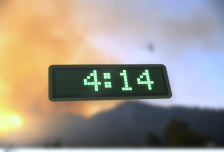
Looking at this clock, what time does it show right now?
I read 4:14
